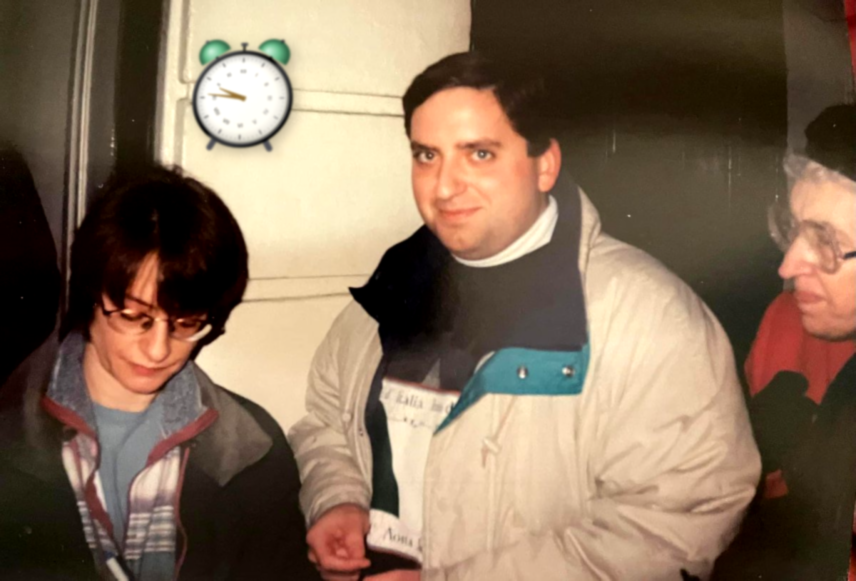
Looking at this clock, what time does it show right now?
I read 9:46
